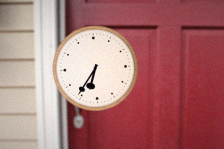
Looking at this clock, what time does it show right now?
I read 6:36
